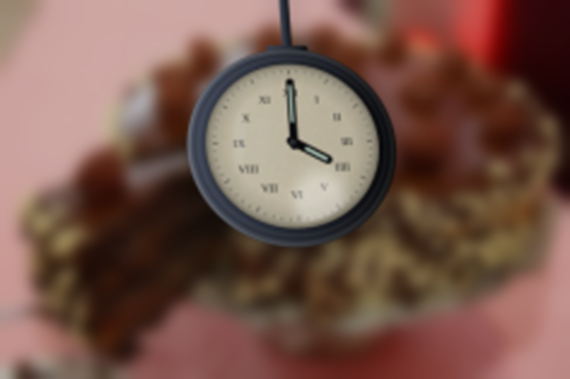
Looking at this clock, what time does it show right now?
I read 4:00
